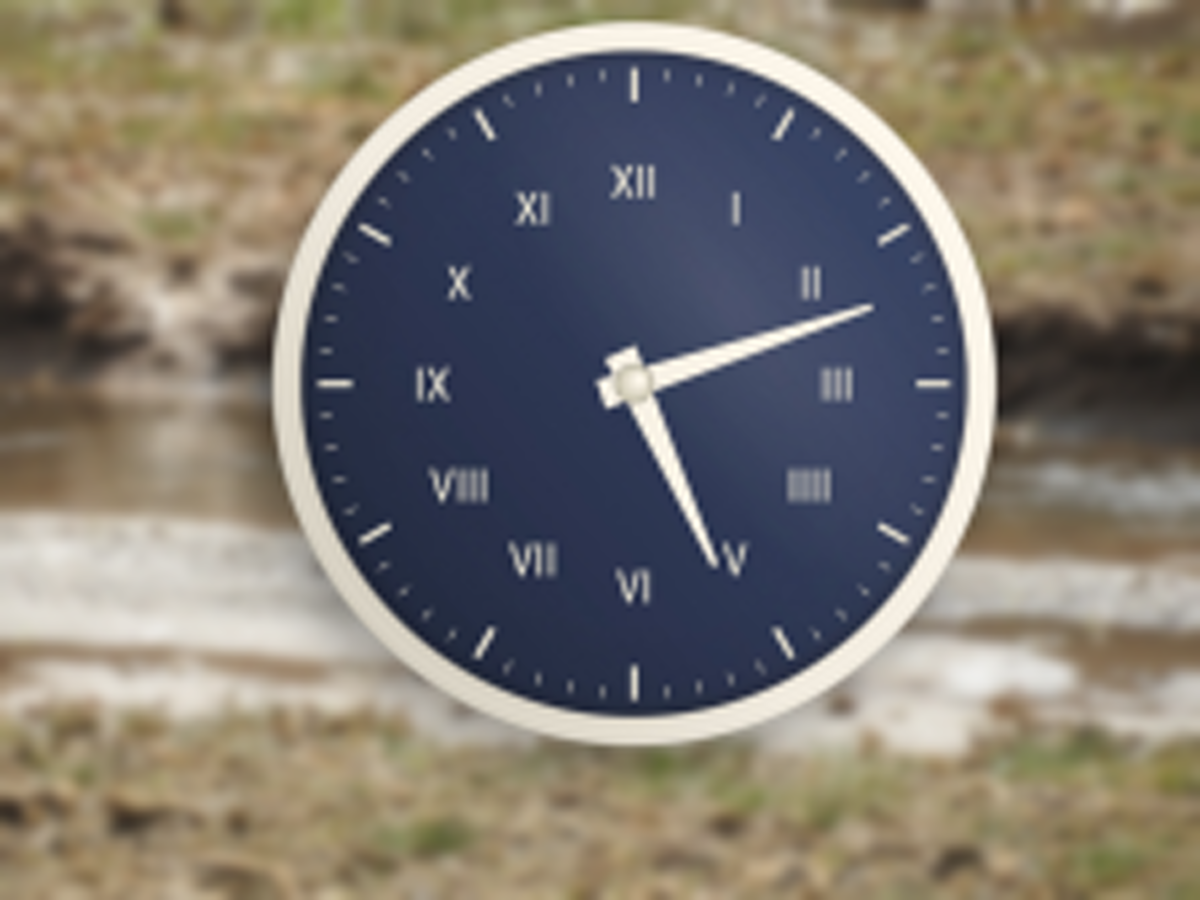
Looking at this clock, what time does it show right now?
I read 5:12
